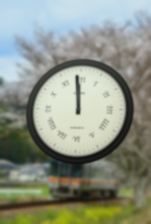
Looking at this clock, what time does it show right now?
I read 11:59
